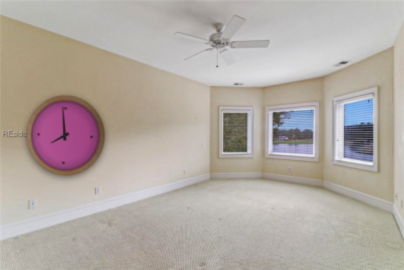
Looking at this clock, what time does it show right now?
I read 7:59
